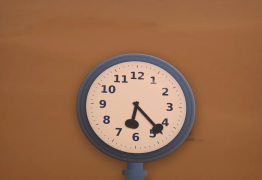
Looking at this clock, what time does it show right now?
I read 6:23
